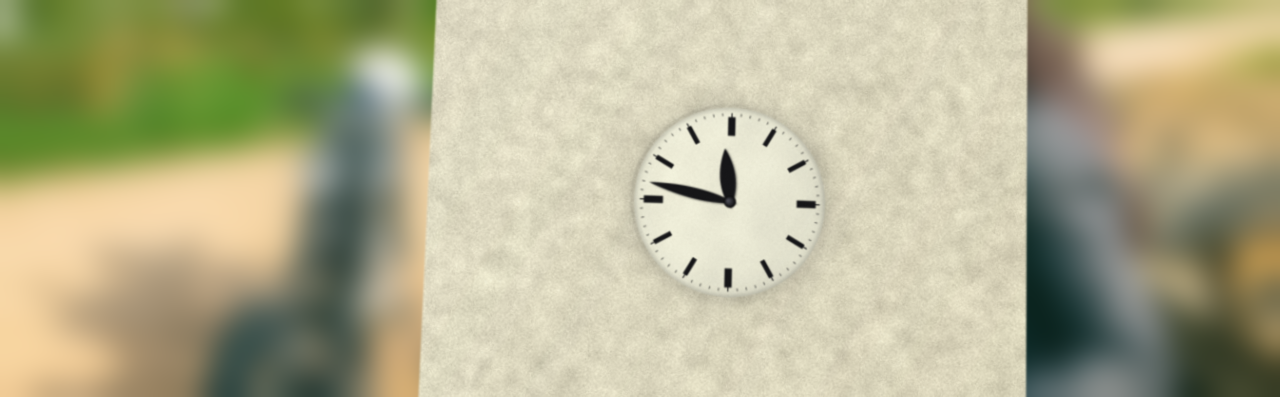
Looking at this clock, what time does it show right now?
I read 11:47
